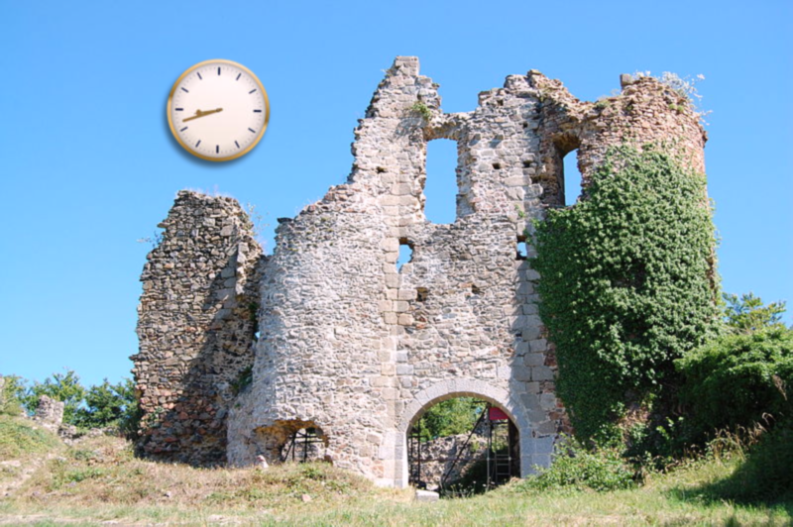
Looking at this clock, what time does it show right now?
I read 8:42
